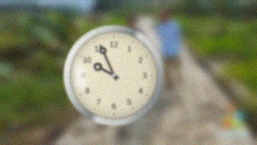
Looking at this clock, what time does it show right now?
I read 9:56
